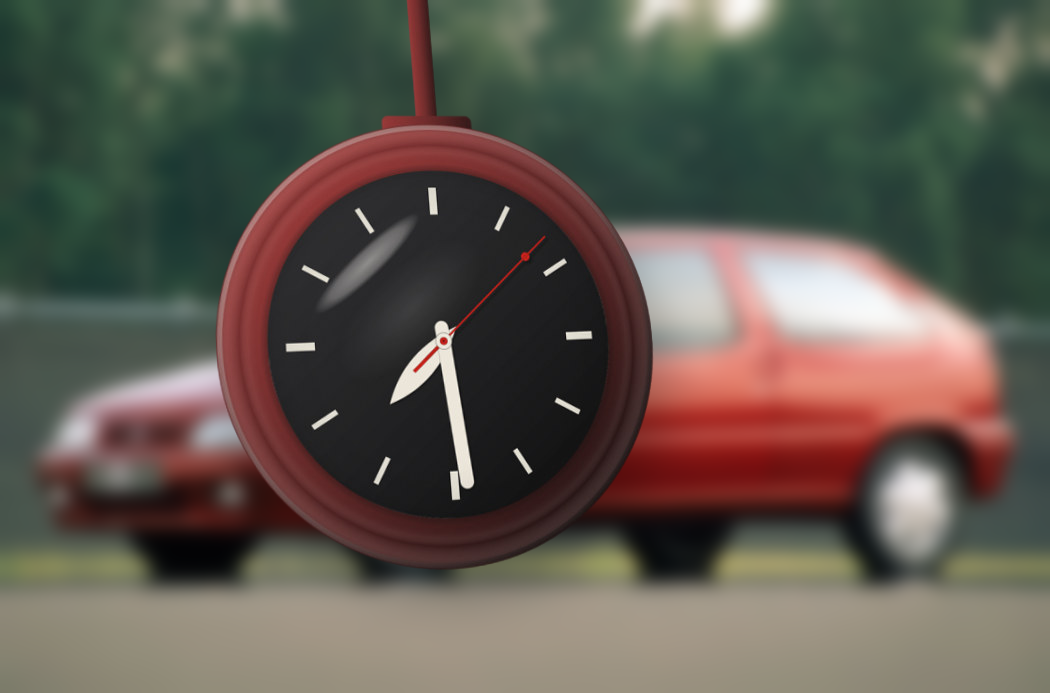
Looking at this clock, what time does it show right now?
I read 7:29:08
